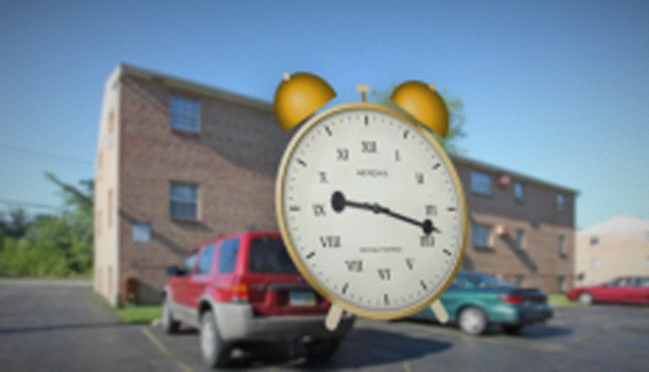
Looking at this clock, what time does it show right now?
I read 9:18
